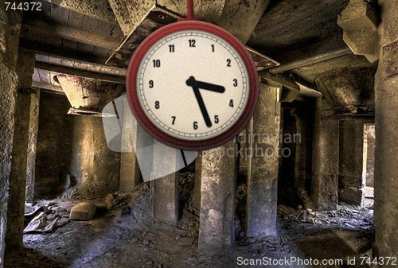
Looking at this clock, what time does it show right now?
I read 3:27
